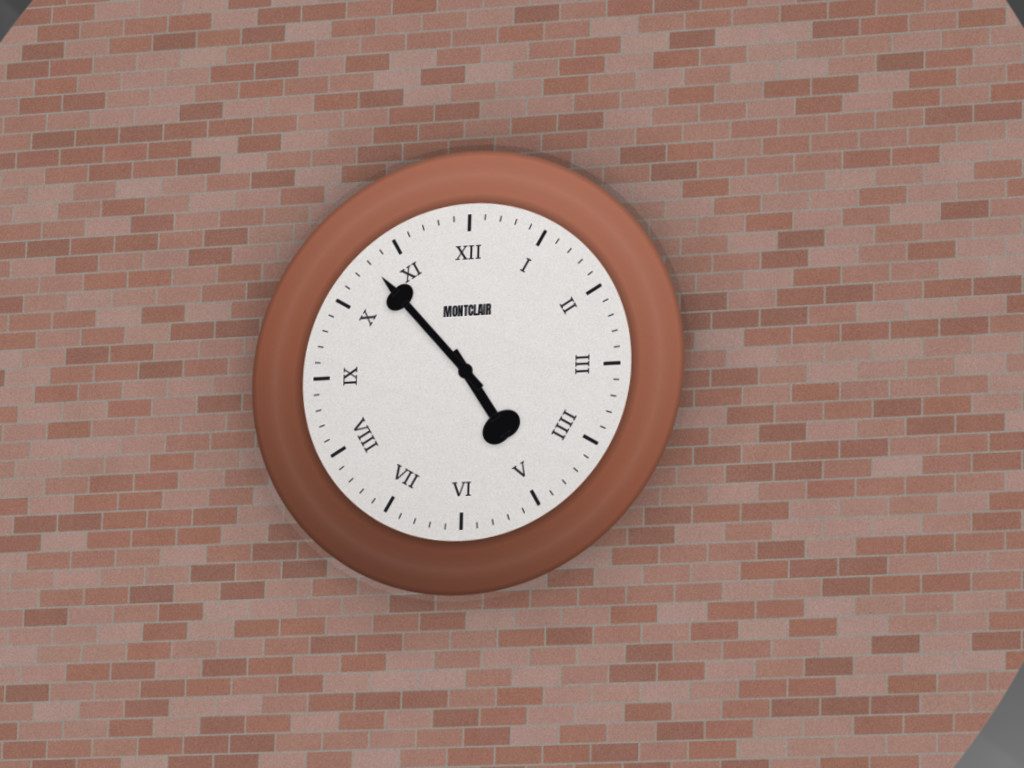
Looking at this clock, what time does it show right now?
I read 4:53
